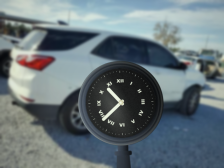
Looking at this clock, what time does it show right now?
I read 10:38
